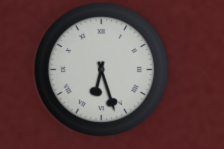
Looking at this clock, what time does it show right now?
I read 6:27
